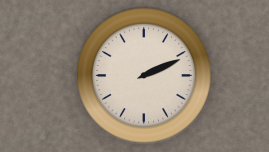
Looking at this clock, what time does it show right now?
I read 2:11
